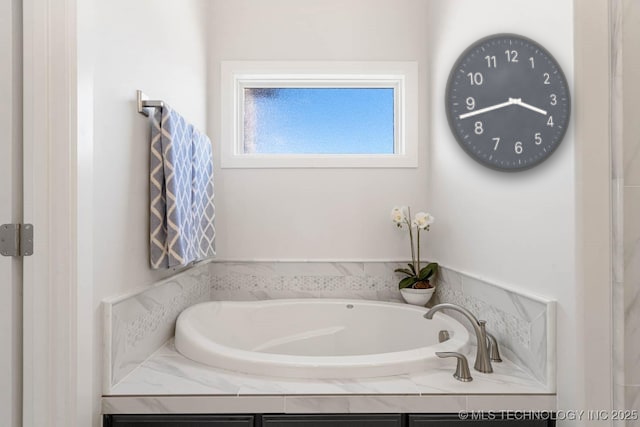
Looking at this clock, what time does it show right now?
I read 3:43
